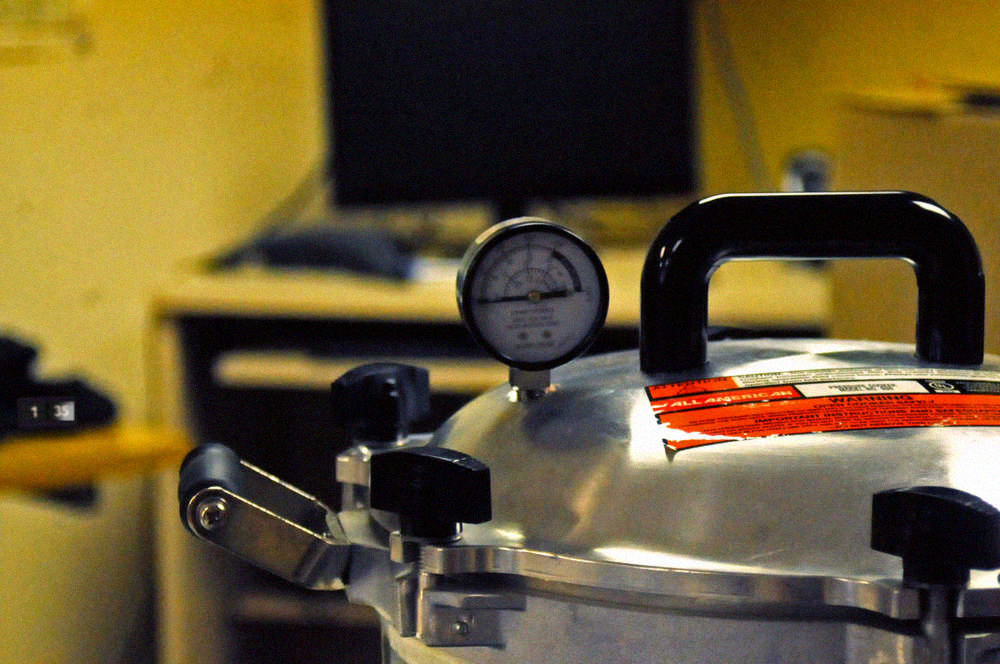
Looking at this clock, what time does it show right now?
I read 1:35
